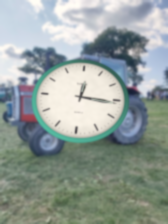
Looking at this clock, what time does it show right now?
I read 12:16
